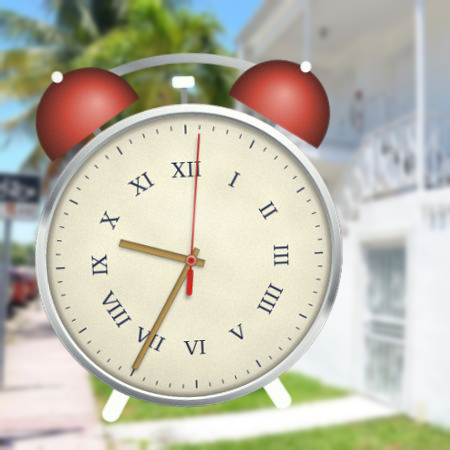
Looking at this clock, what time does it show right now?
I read 9:35:01
